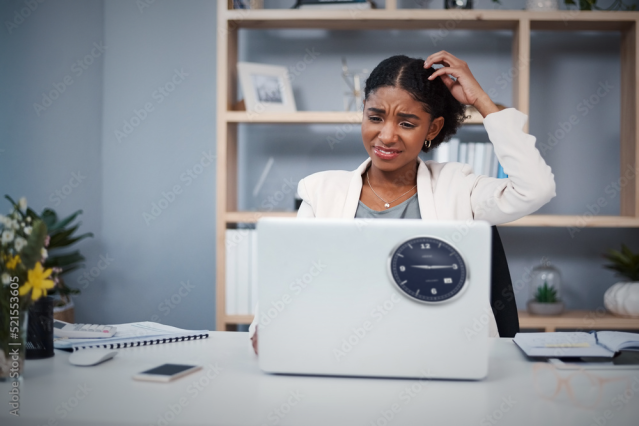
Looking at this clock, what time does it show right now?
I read 9:15
